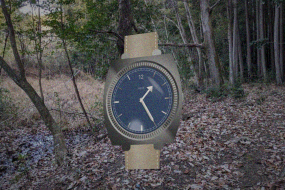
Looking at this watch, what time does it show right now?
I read 1:25
